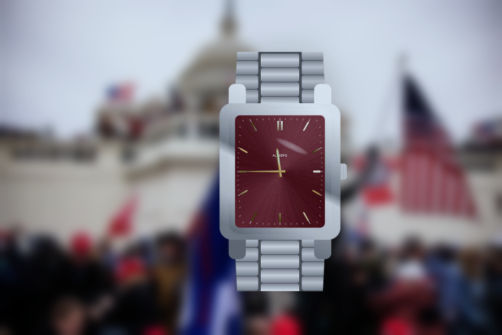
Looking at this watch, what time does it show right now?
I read 11:45
